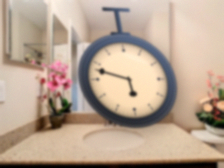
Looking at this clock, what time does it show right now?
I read 5:48
